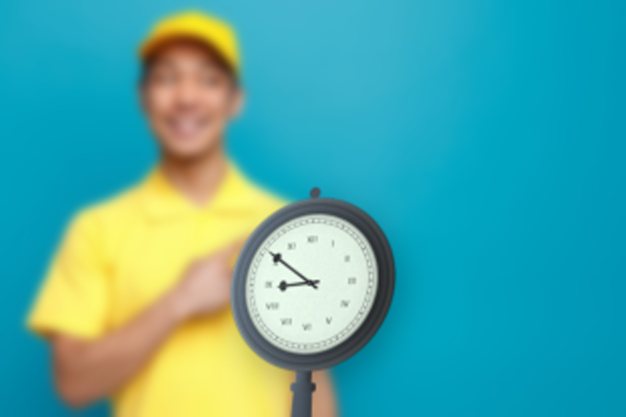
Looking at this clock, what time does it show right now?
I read 8:51
